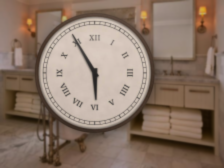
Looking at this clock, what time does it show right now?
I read 5:55
